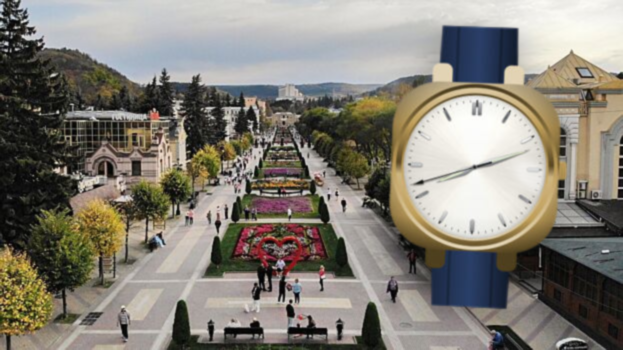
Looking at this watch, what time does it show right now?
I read 8:11:42
